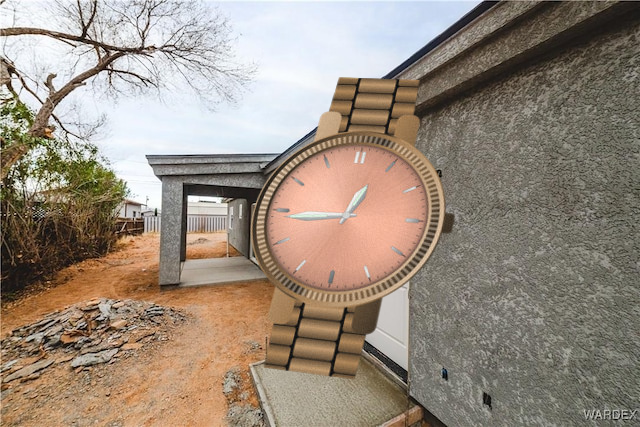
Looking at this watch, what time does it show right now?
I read 12:44
